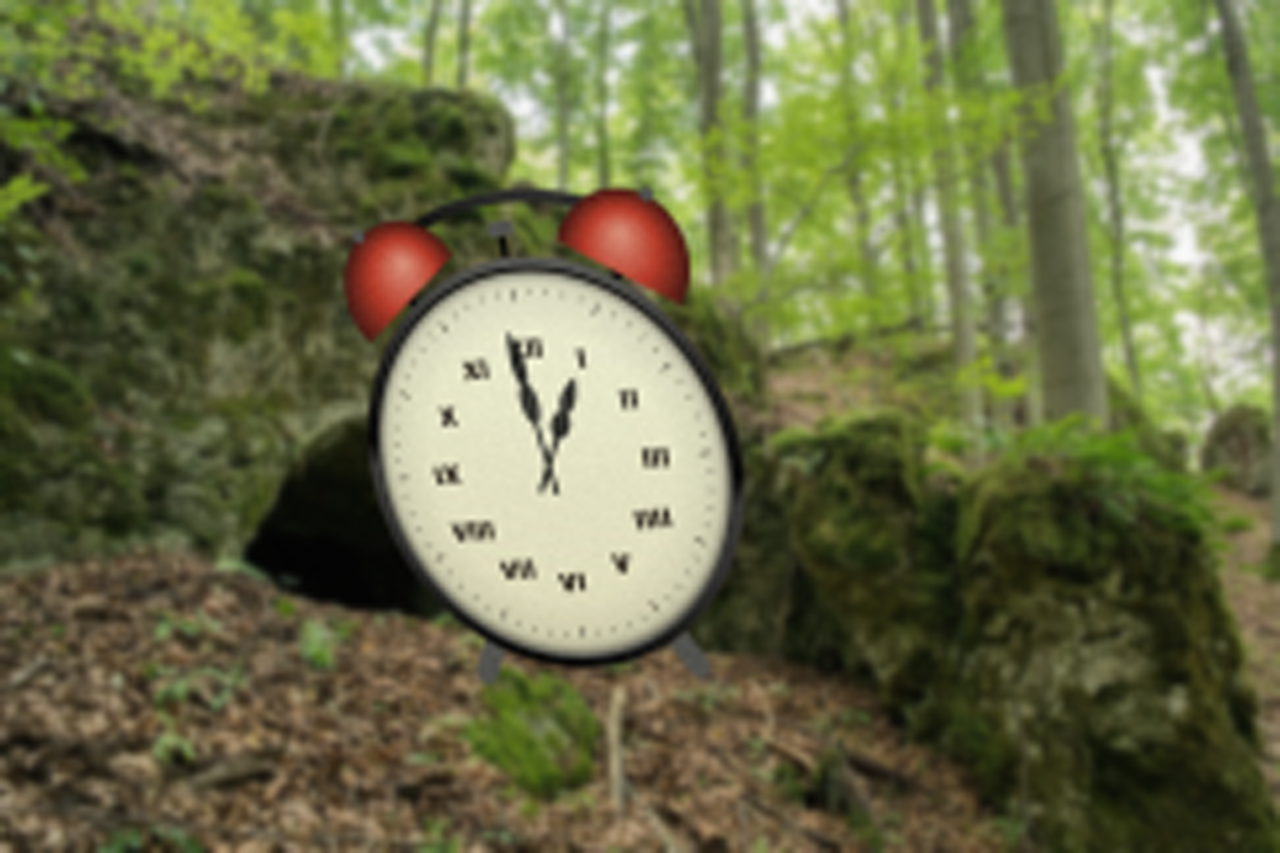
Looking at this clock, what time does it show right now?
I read 12:59
